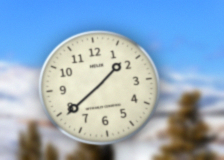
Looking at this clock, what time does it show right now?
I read 1:39
